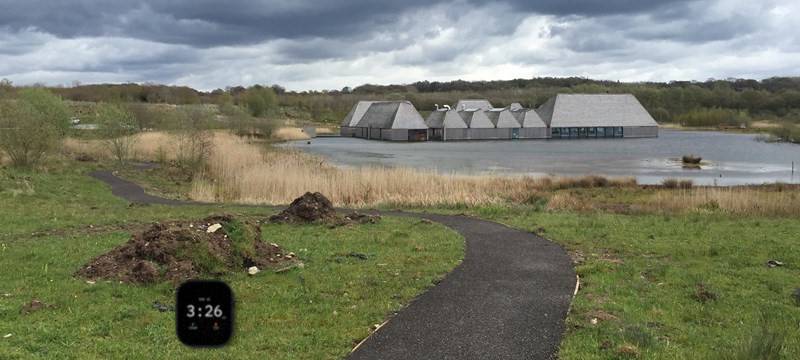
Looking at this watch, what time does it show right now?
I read 3:26
